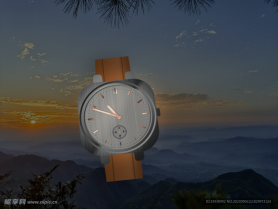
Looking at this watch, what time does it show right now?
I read 10:49
